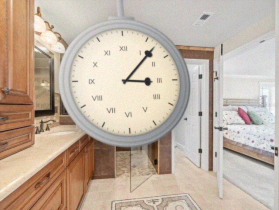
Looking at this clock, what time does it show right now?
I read 3:07
